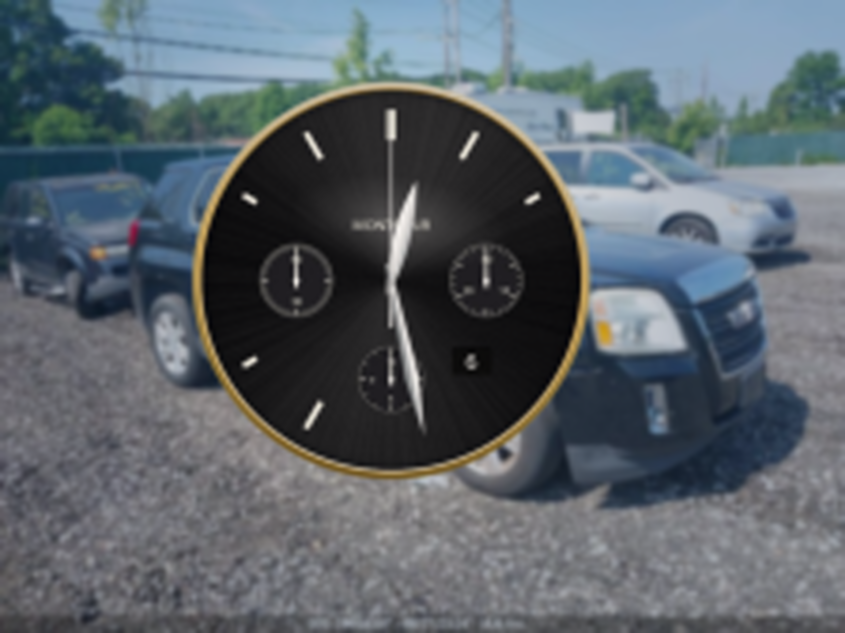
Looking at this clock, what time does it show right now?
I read 12:28
